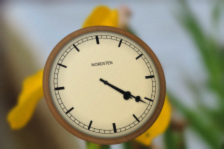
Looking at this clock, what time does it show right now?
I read 4:21
